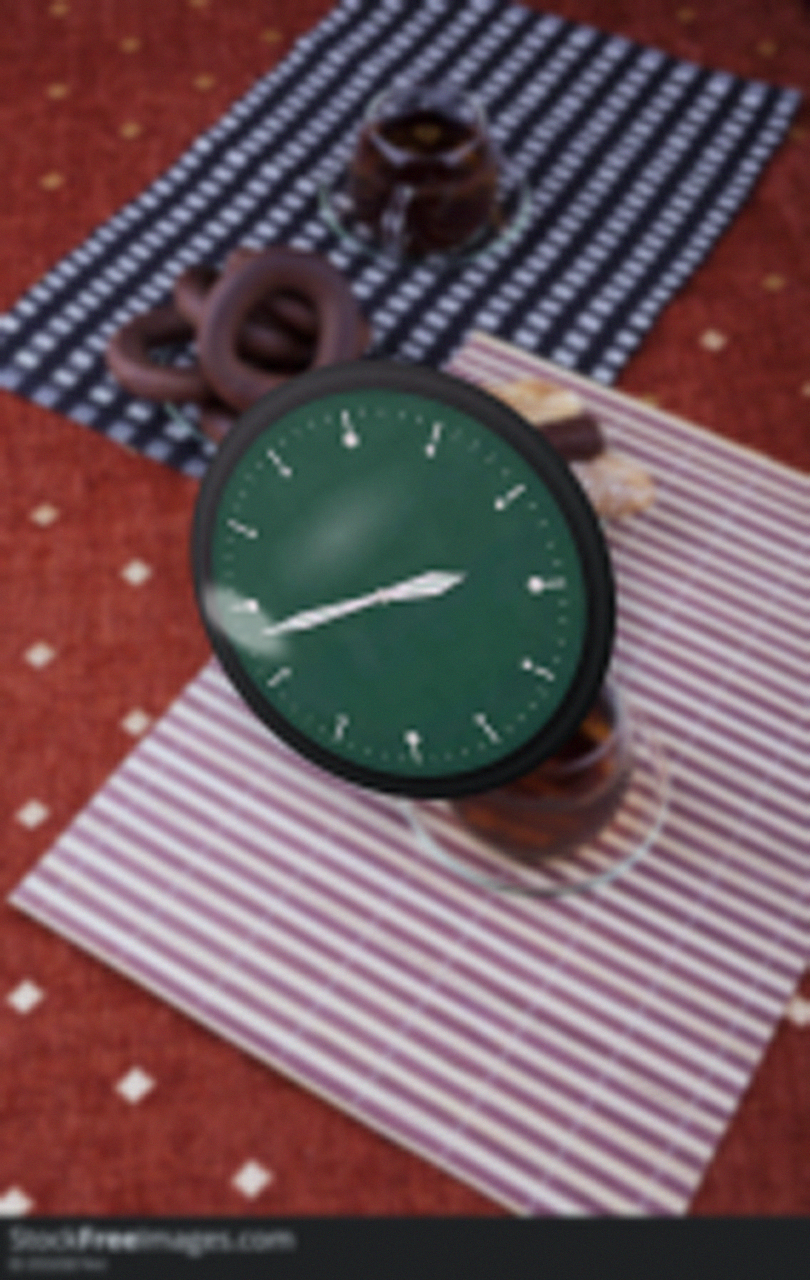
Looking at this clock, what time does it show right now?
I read 2:43
